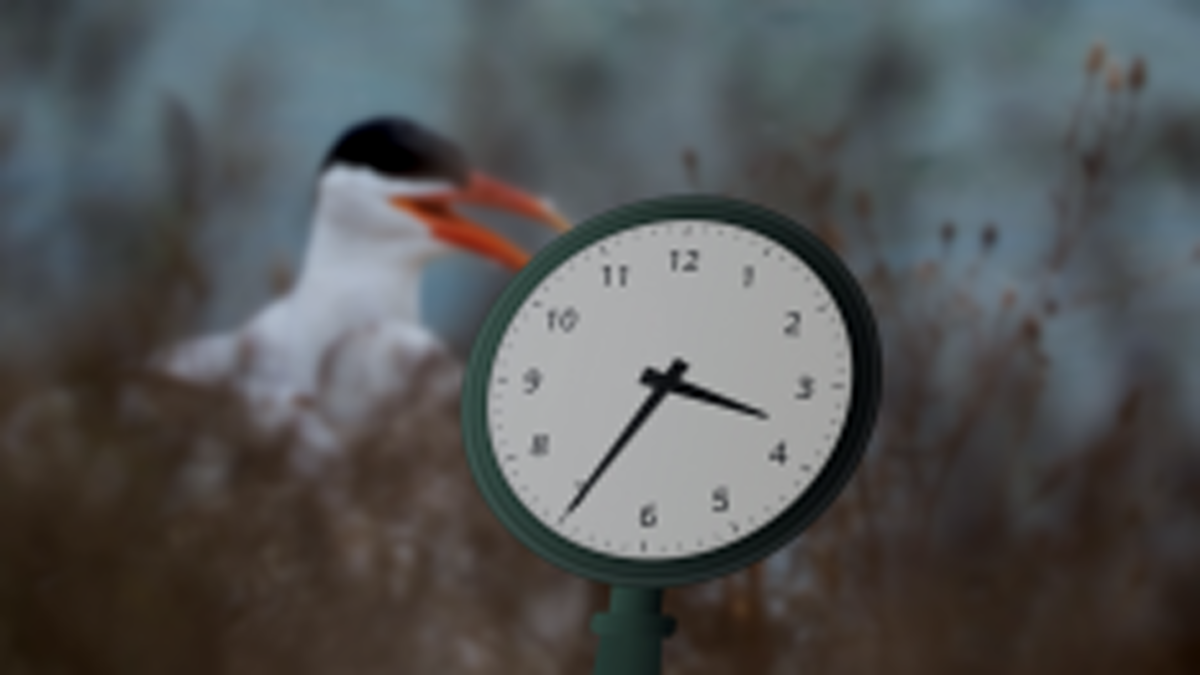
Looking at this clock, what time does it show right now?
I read 3:35
